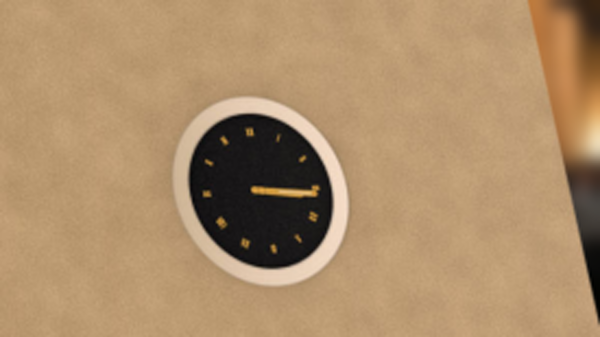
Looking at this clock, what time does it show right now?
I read 3:16
